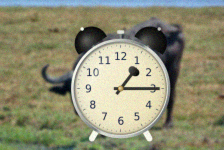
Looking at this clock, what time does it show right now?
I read 1:15
